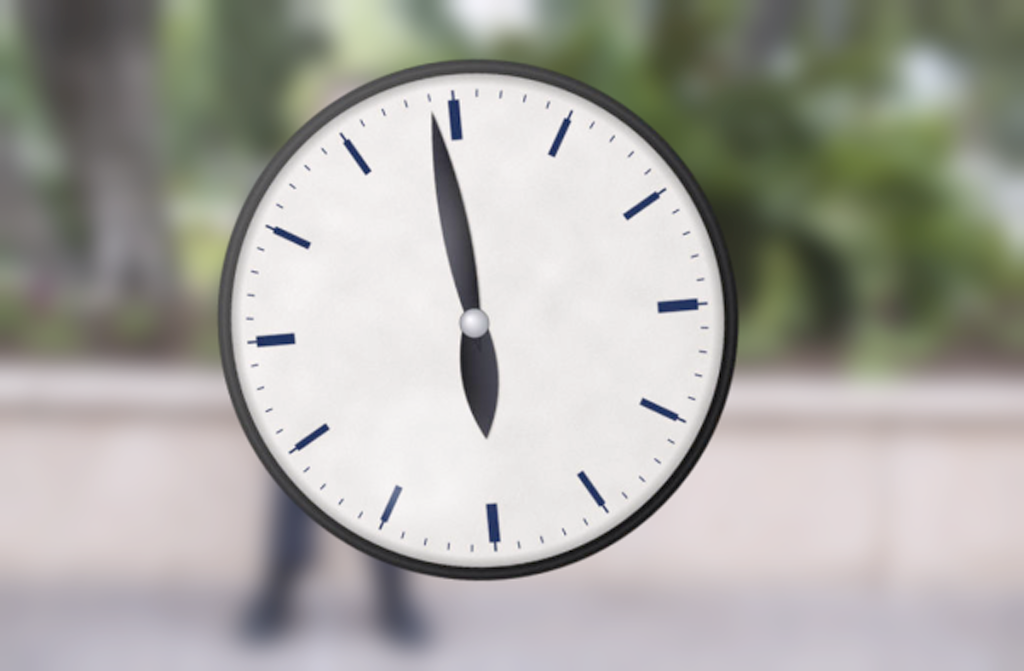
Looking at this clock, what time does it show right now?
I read 5:59
